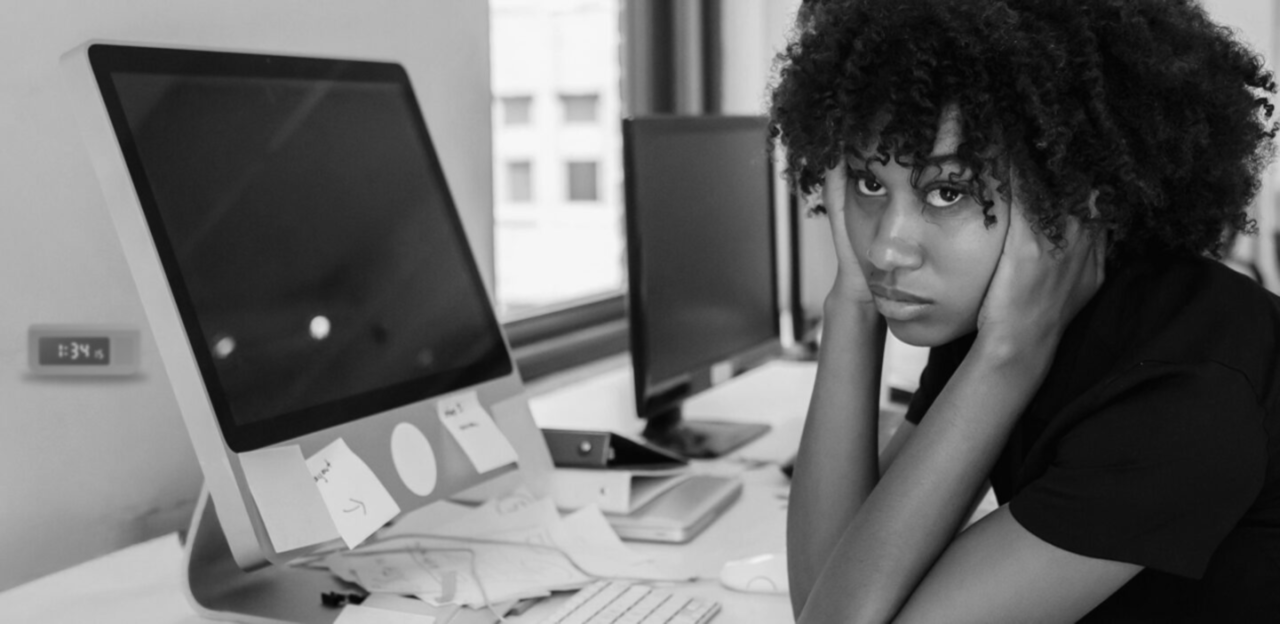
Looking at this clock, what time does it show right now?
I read 1:34
